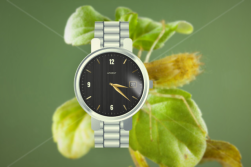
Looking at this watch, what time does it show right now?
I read 3:22
